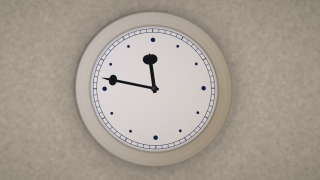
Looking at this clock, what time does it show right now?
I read 11:47
